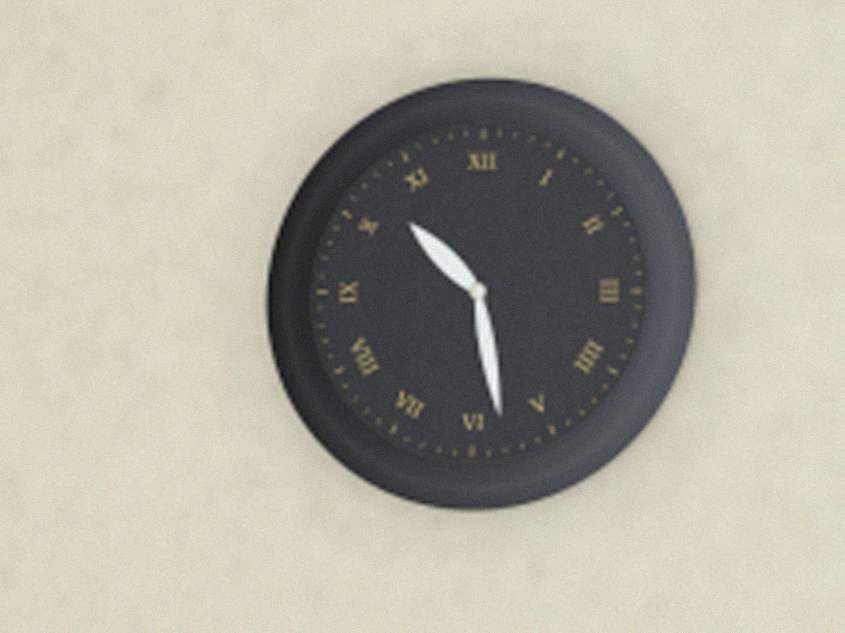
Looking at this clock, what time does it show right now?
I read 10:28
